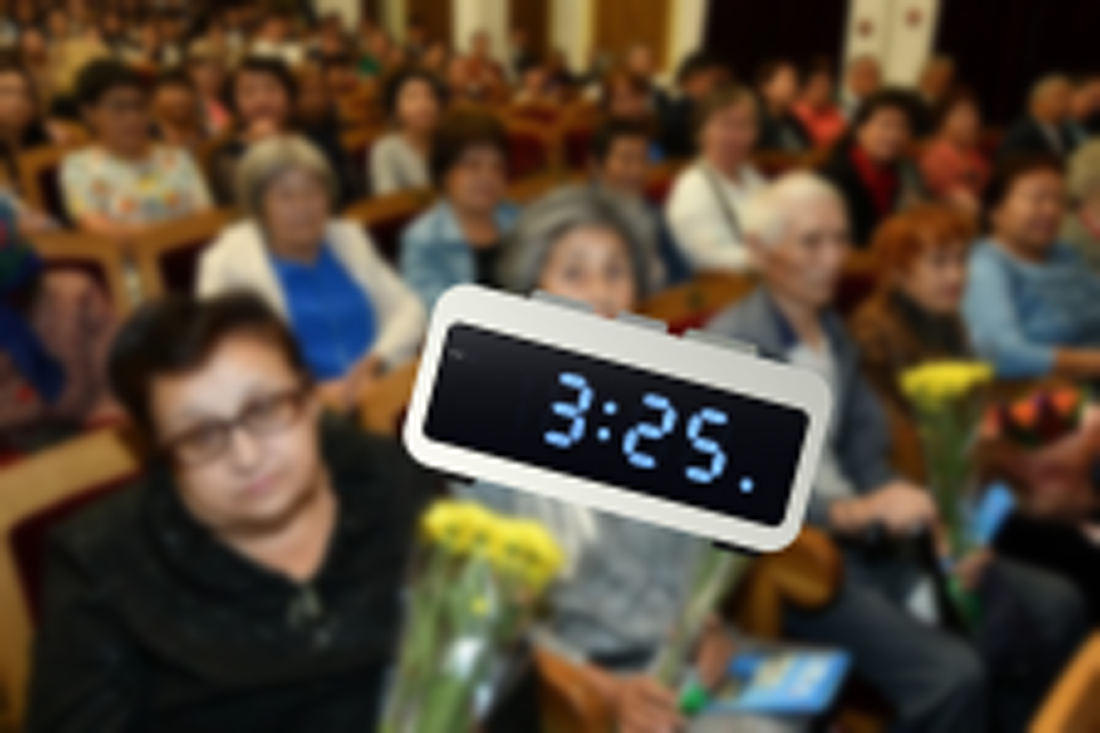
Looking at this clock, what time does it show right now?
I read 3:25
